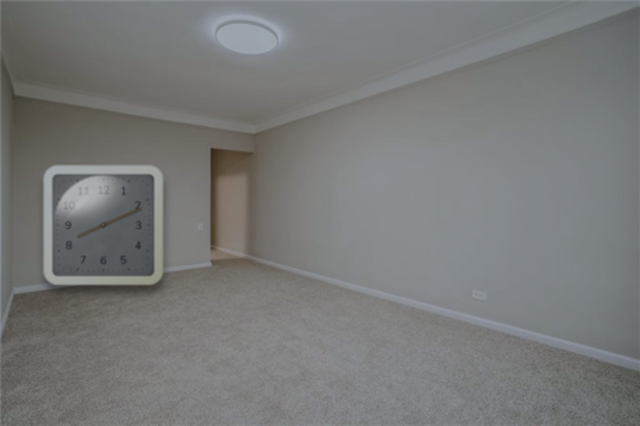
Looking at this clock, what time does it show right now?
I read 8:11
